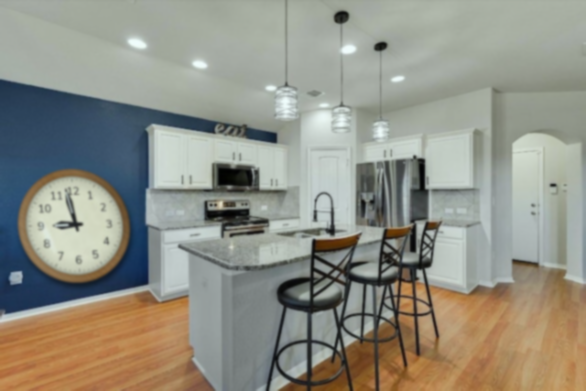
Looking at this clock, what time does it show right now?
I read 8:58
